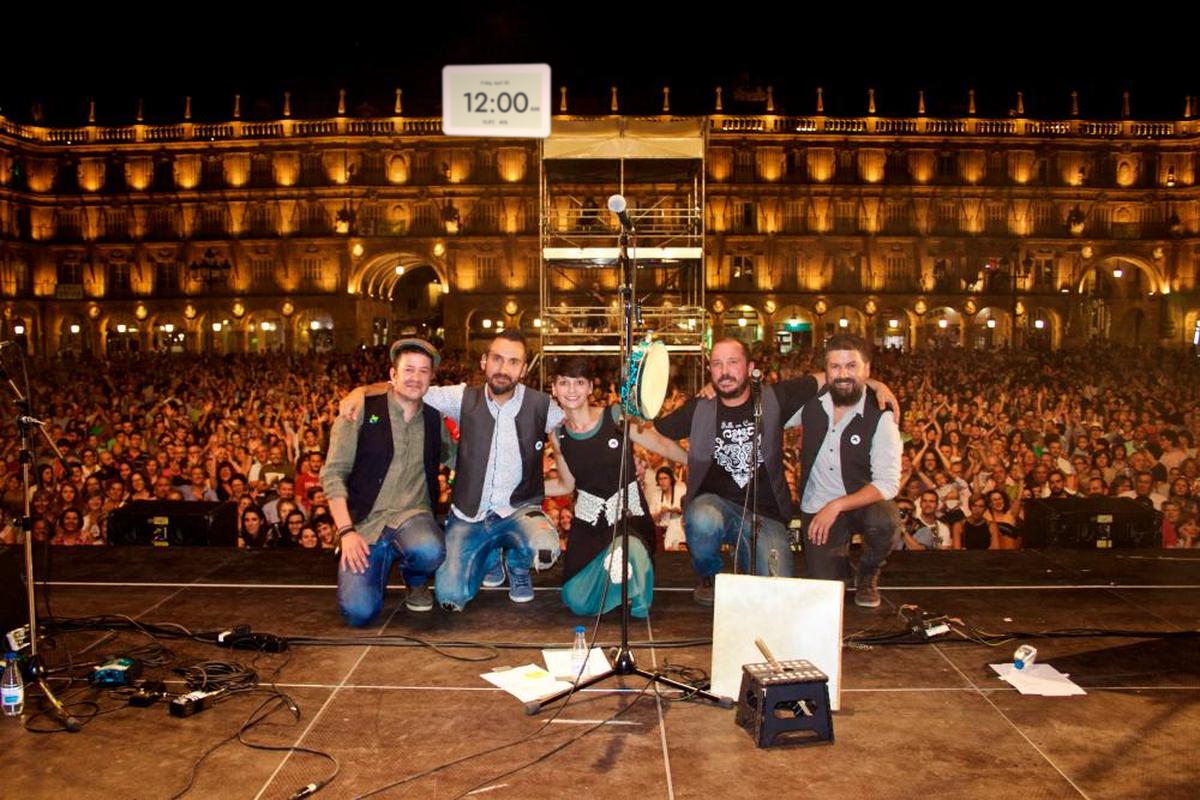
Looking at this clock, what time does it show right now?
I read 12:00
